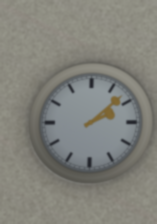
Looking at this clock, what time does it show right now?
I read 2:08
